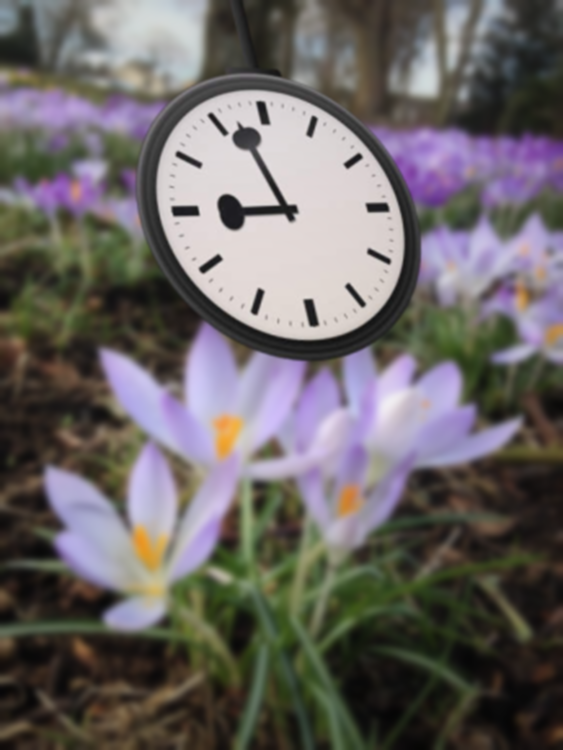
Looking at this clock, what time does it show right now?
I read 8:57
